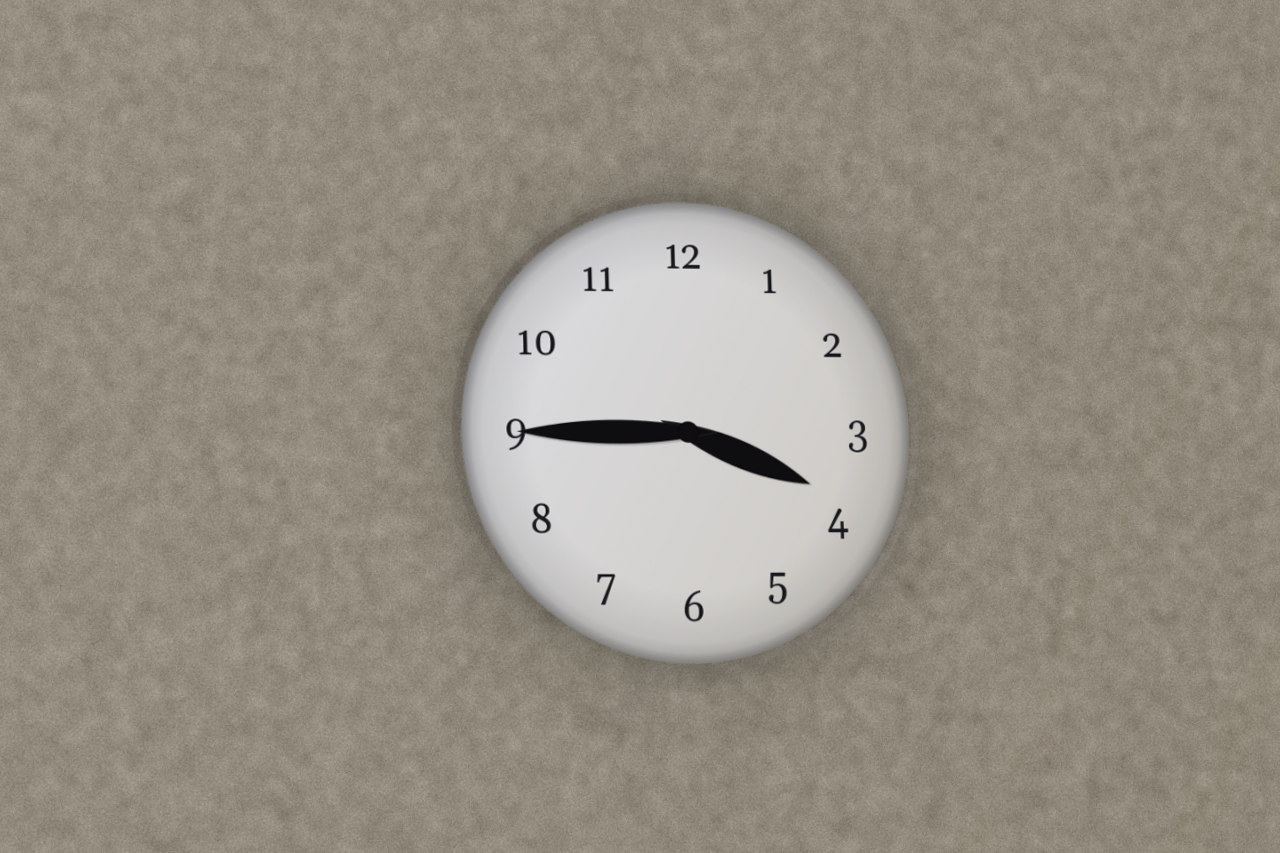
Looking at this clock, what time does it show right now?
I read 3:45
